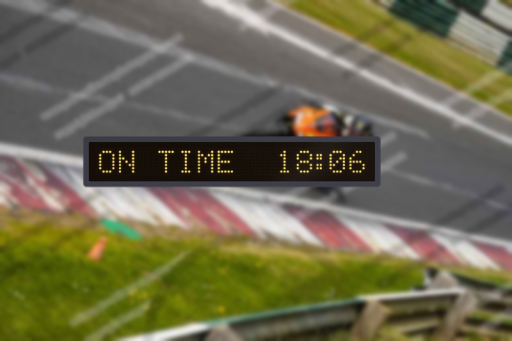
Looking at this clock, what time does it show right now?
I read 18:06
